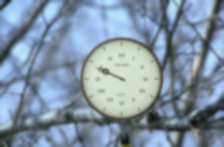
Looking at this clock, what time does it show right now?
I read 9:49
